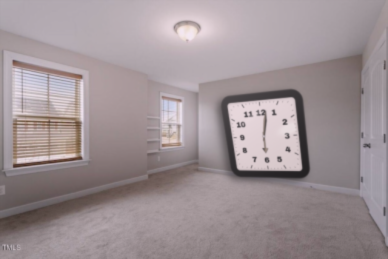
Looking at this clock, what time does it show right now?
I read 6:02
